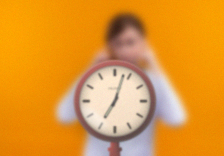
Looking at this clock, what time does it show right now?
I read 7:03
